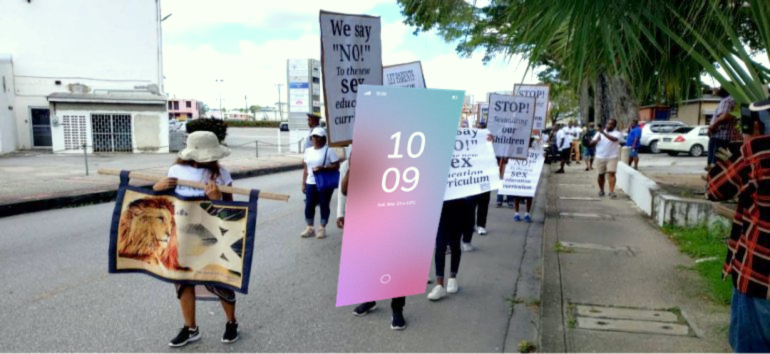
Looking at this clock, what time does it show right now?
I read 10:09
